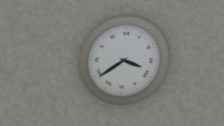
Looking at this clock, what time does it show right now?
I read 3:39
